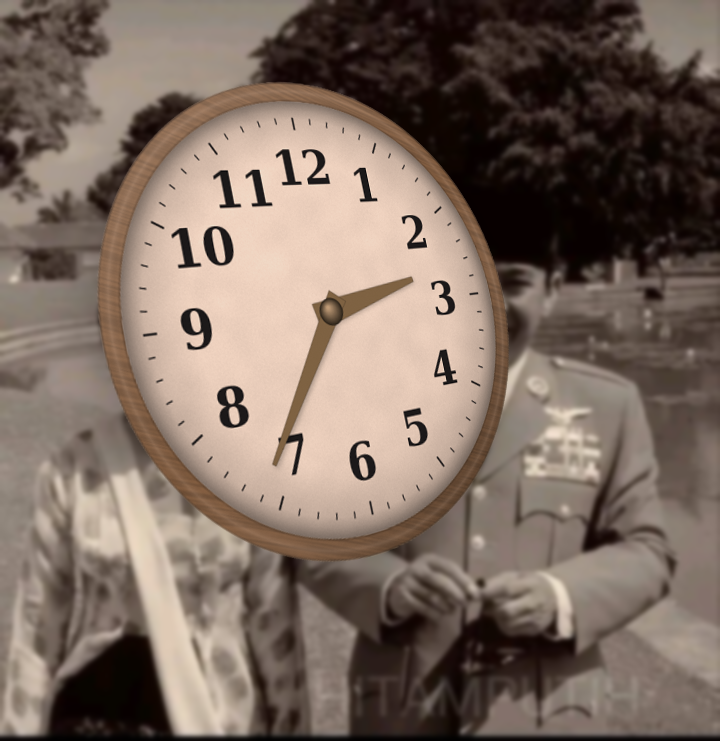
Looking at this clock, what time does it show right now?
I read 2:36
